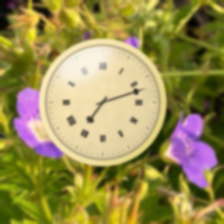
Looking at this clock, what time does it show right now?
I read 7:12
